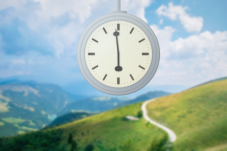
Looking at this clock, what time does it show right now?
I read 5:59
